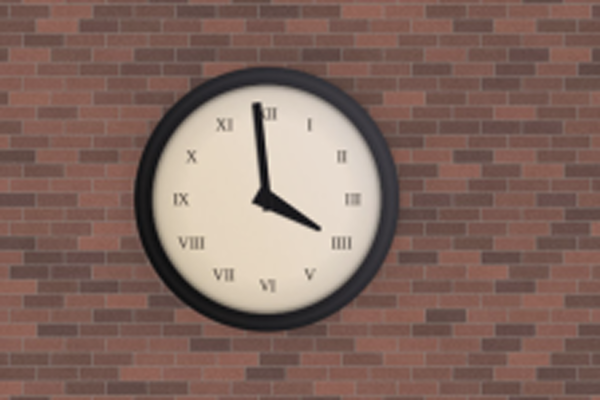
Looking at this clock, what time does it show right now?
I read 3:59
